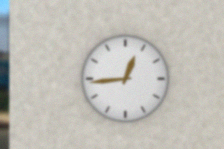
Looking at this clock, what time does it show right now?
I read 12:44
